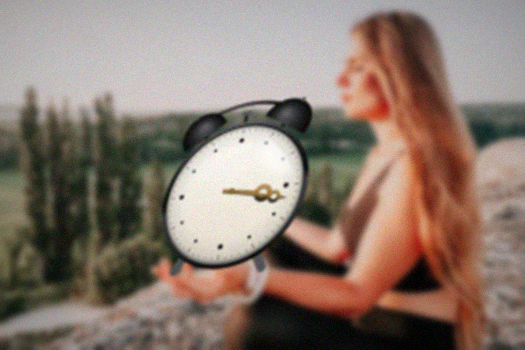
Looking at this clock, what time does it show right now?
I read 3:17
